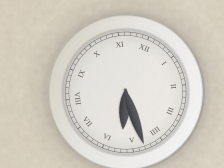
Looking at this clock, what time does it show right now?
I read 5:23
